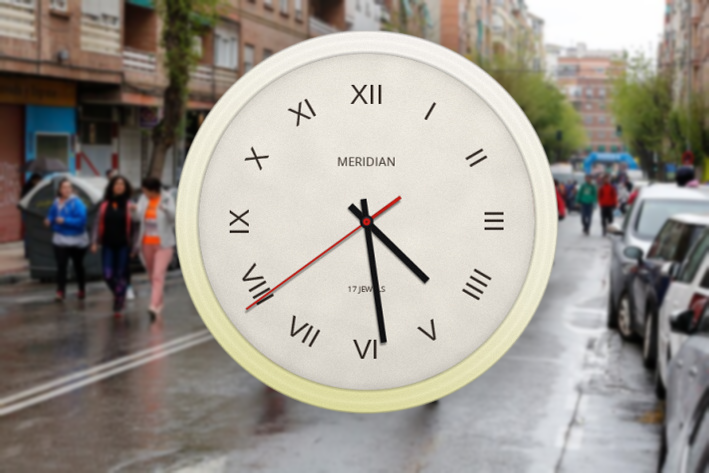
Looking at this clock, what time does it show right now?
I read 4:28:39
